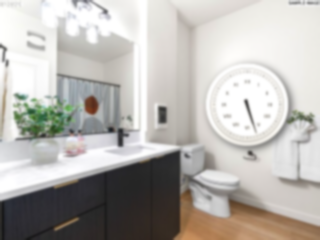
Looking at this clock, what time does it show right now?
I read 5:27
